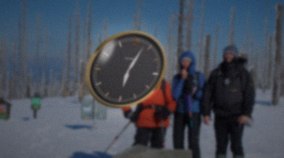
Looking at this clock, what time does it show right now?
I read 6:03
